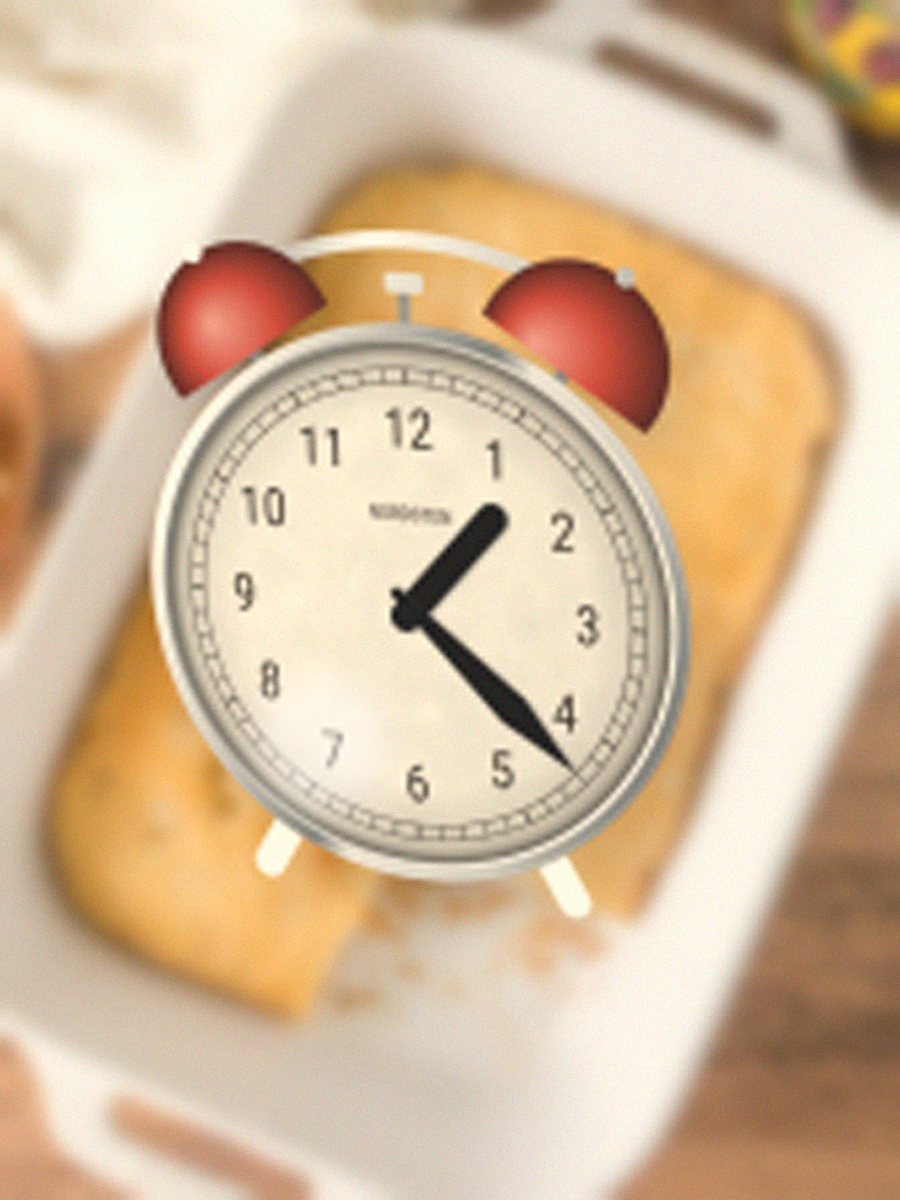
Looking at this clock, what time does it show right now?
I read 1:22
